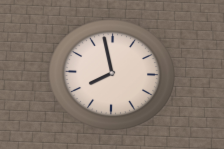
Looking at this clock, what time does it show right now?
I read 7:58
